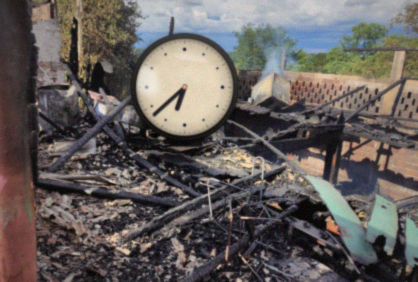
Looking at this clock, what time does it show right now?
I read 6:38
